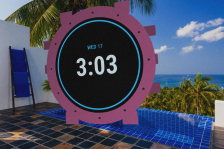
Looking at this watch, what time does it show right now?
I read 3:03
